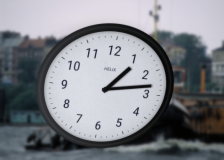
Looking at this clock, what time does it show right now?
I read 1:13
